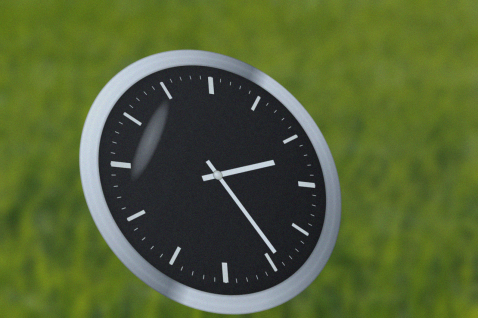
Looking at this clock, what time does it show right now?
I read 2:24
